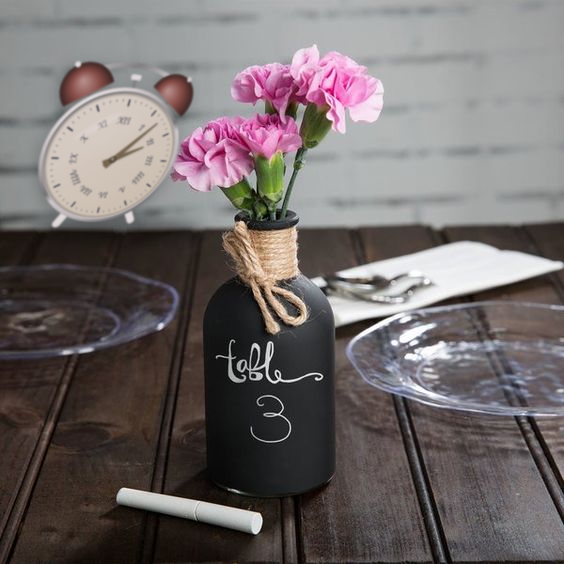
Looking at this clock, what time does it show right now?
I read 2:07
